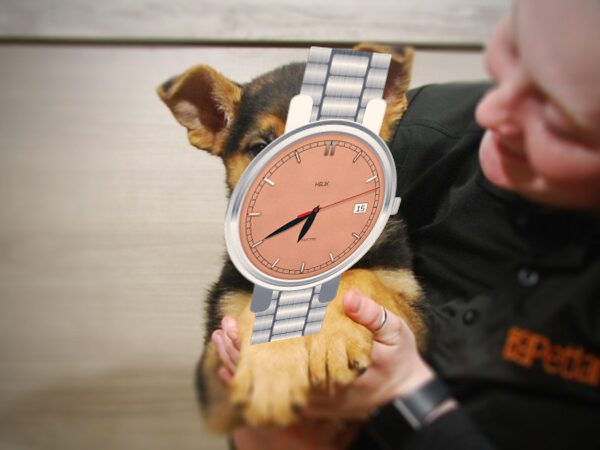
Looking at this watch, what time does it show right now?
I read 6:40:12
